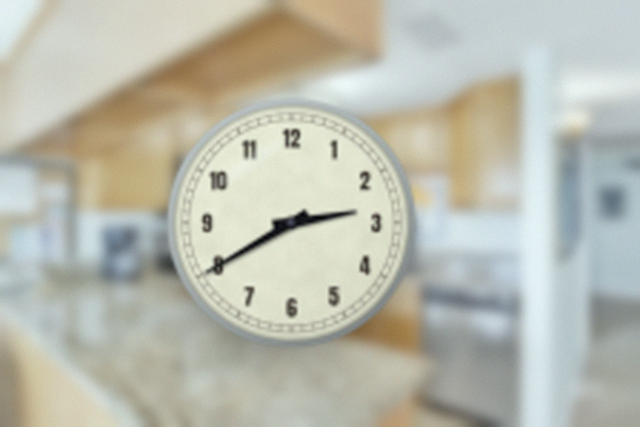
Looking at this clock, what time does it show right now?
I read 2:40
